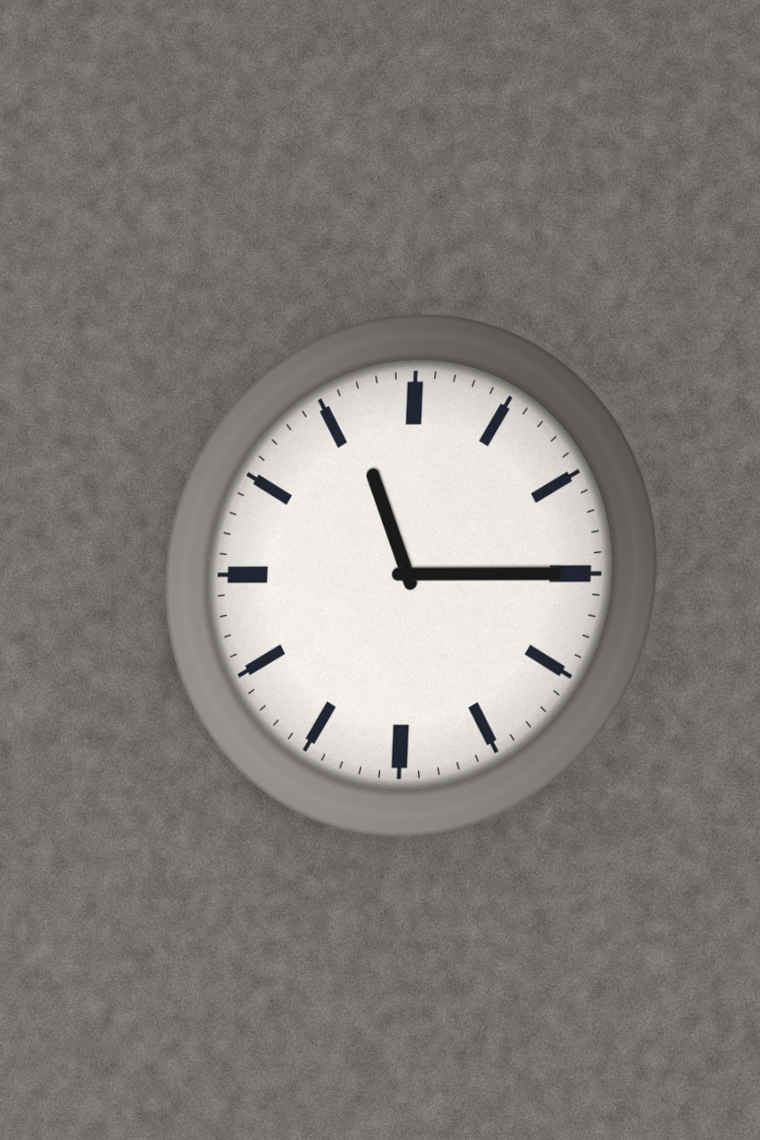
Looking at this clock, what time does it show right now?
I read 11:15
